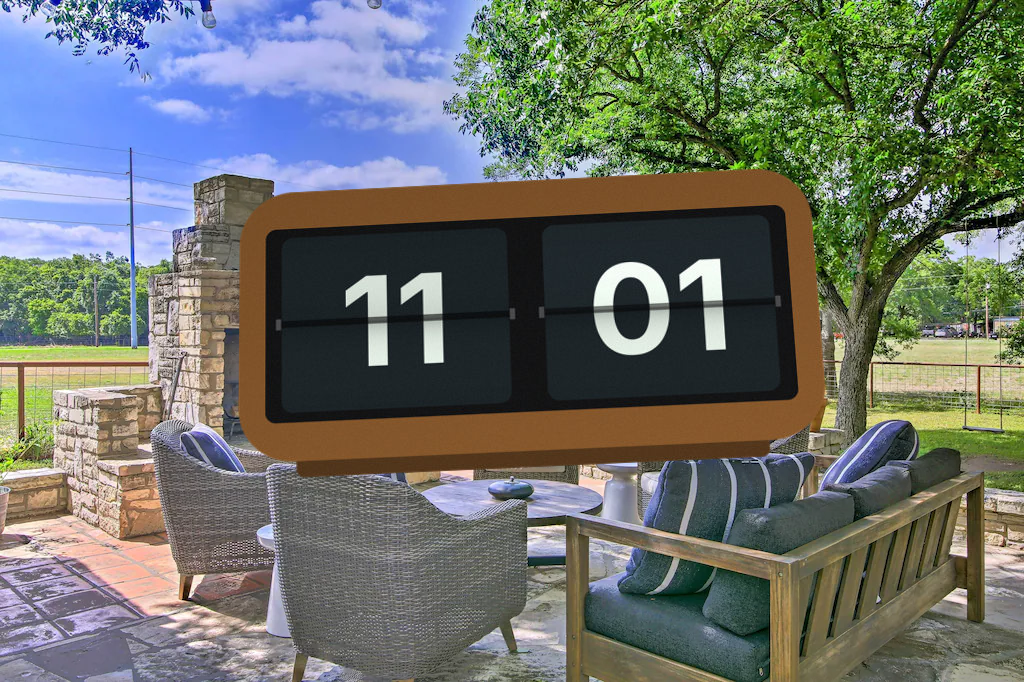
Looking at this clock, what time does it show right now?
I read 11:01
